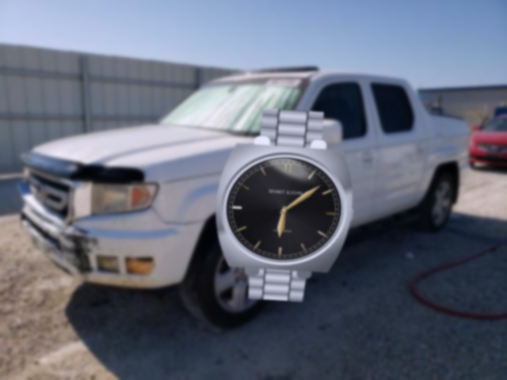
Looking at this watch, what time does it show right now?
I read 6:08
